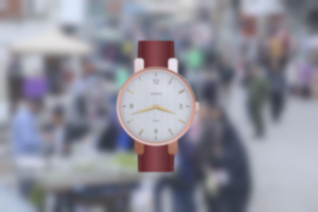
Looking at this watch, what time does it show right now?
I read 3:42
